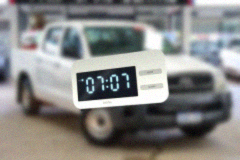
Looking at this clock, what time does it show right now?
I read 7:07
